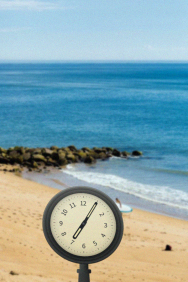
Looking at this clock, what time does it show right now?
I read 7:05
